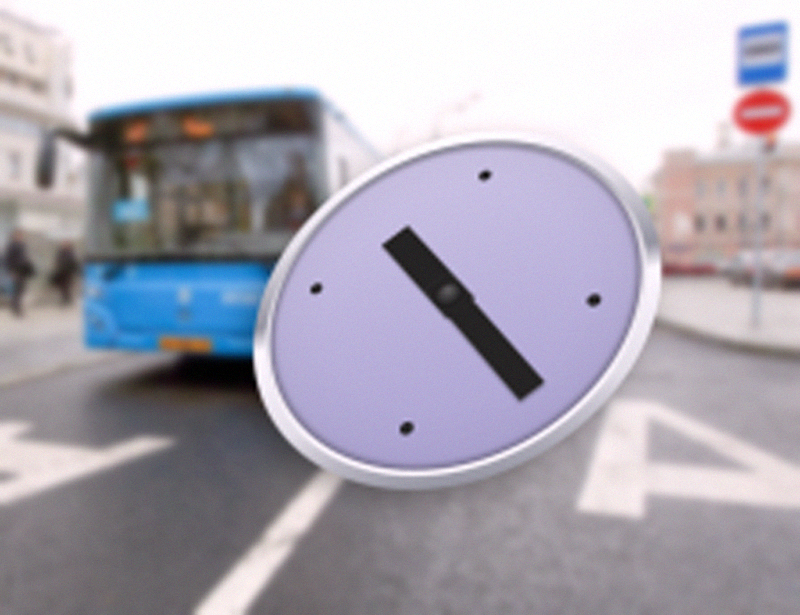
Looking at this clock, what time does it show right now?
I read 10:22
